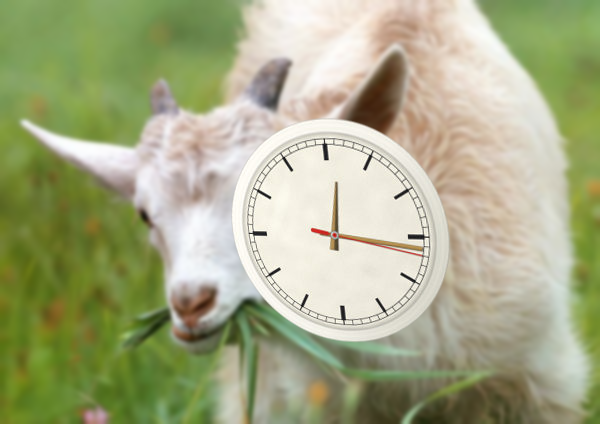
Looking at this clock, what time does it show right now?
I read 12:16:17
